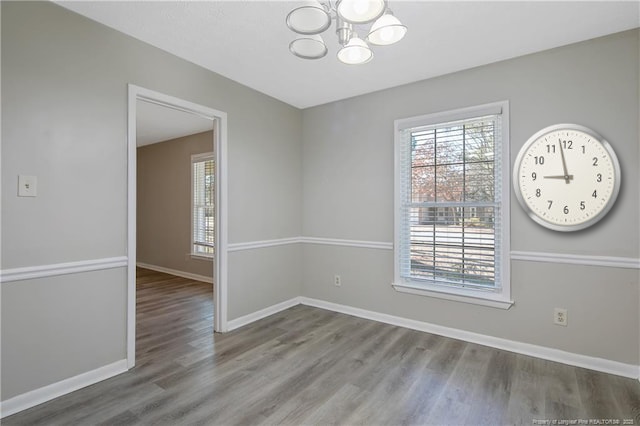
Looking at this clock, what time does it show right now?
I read 8:58
